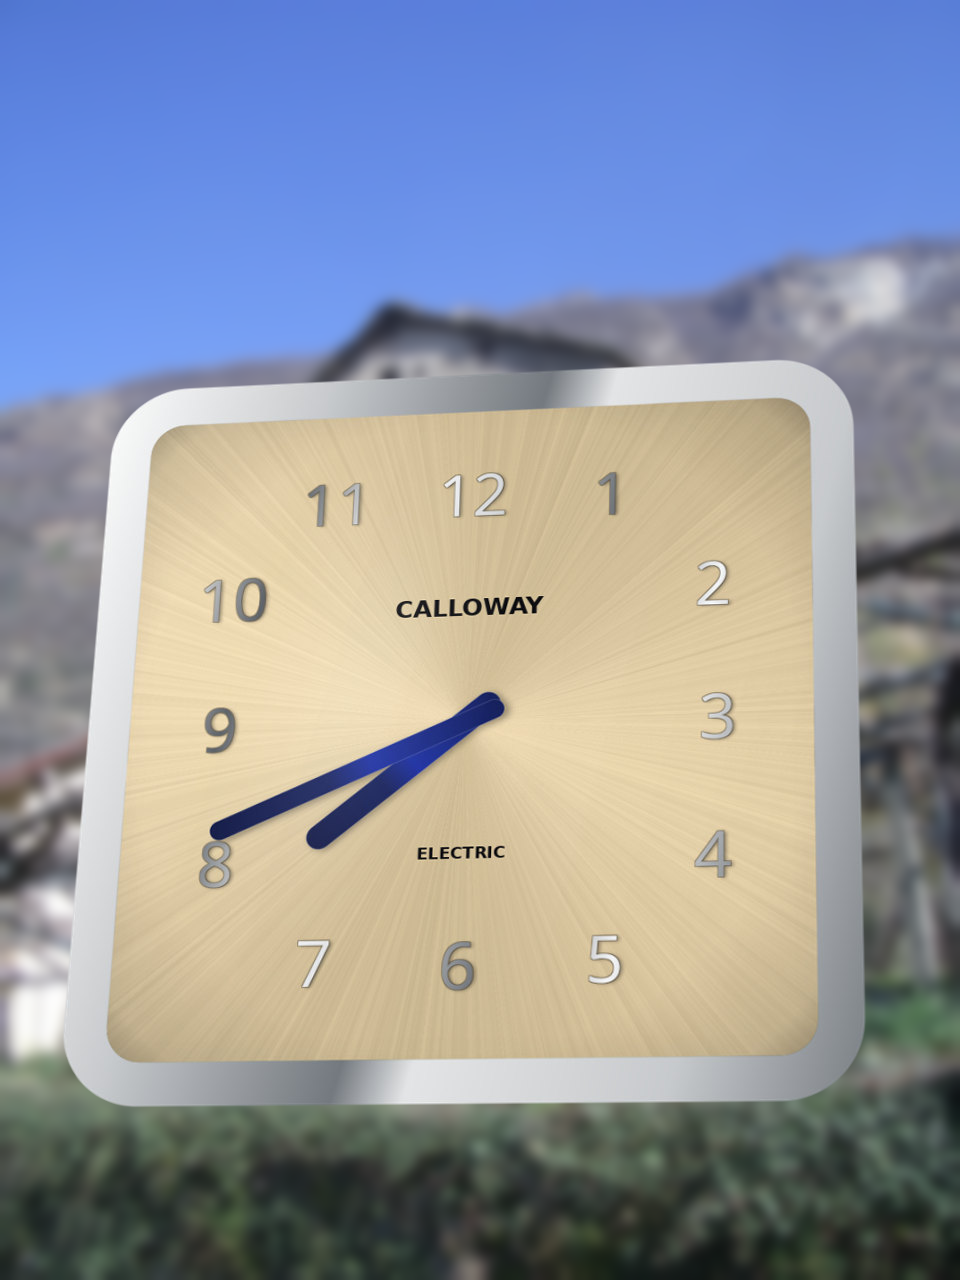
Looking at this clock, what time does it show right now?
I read 7:41
